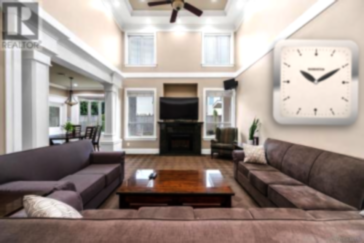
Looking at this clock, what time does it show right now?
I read 10:10
